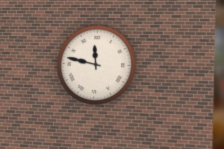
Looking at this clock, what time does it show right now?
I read 11:47
